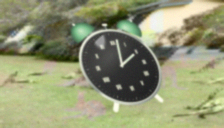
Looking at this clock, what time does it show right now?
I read 2:02
